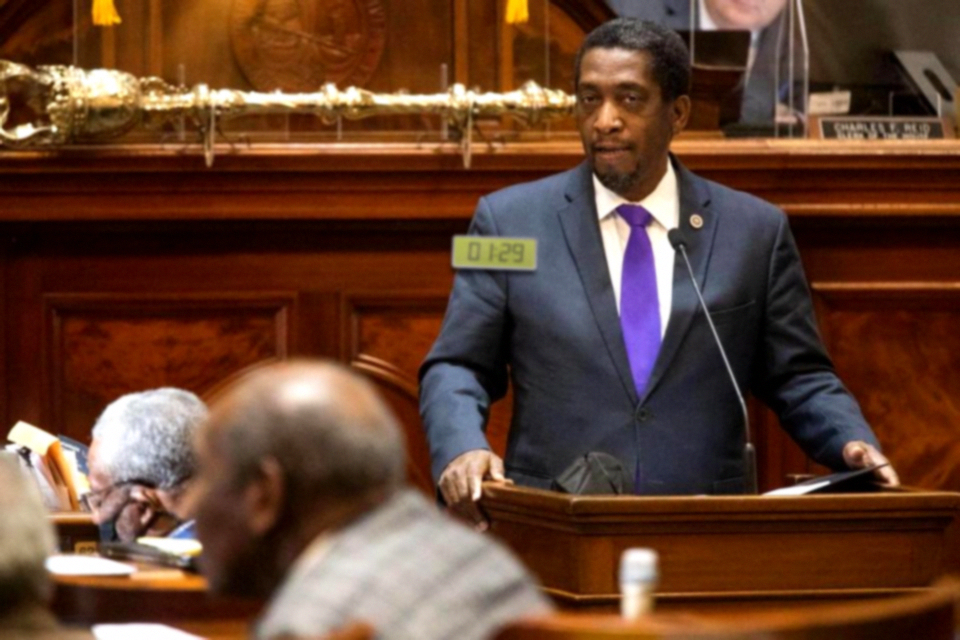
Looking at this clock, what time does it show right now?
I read 1:29
